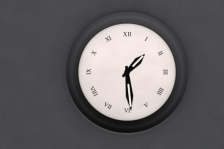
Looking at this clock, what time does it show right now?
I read 1:29
